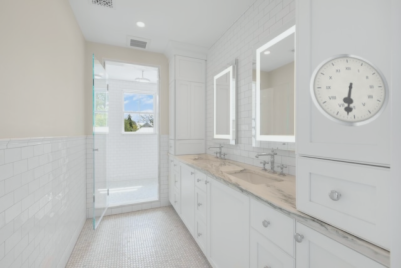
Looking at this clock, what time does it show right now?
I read 6:32
